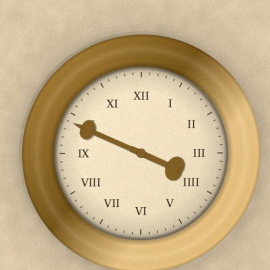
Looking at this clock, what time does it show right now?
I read 3:49
